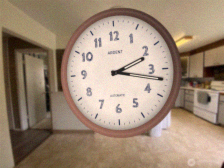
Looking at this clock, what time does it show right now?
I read 2:17
